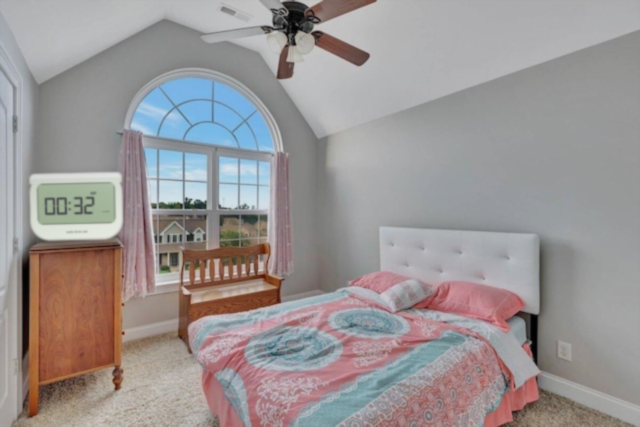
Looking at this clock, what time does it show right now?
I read 0:32
